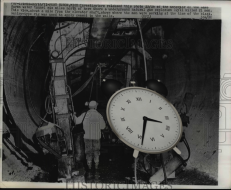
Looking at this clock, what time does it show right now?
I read 3:34
